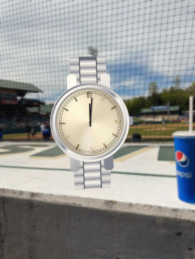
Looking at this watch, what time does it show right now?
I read 12:01
